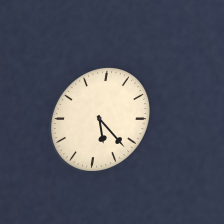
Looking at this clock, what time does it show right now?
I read 5:22
